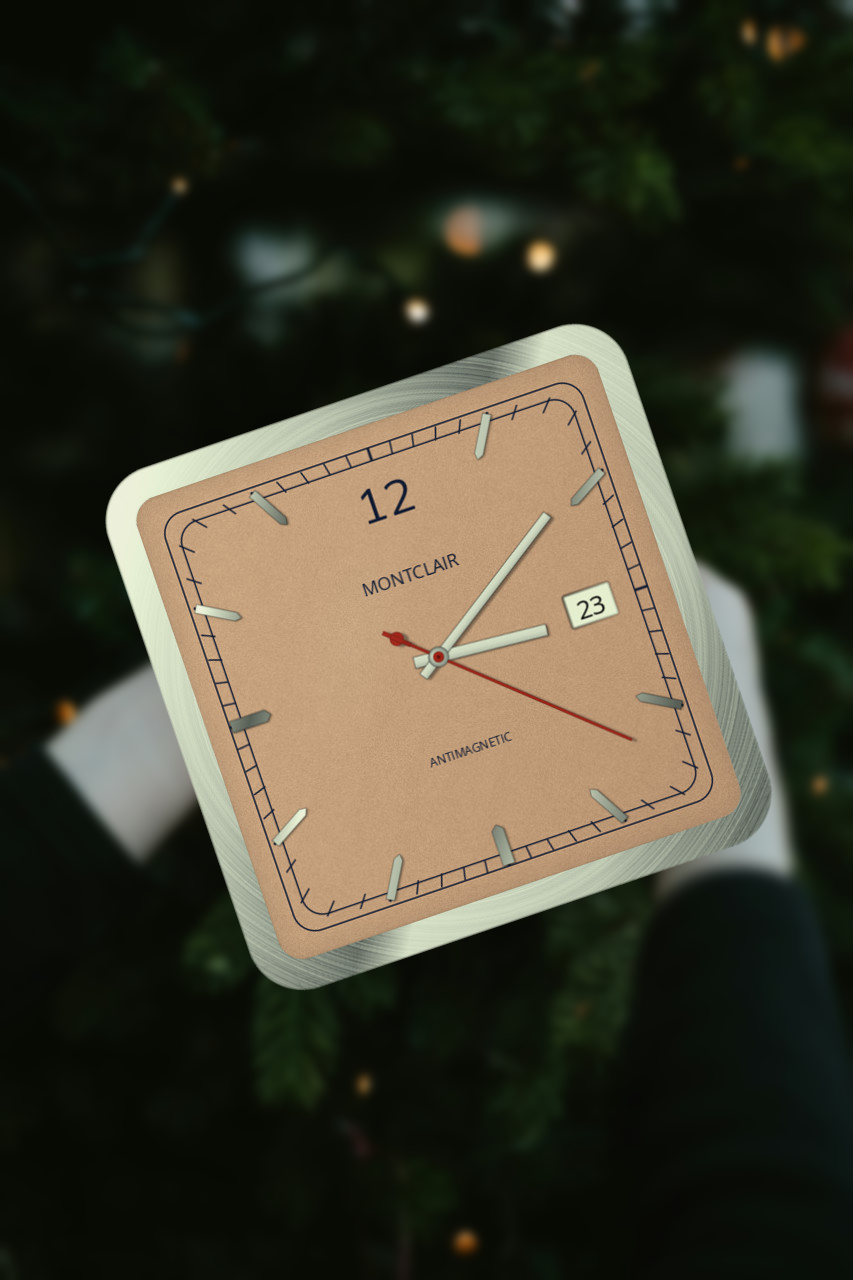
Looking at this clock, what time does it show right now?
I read 3:09:22
